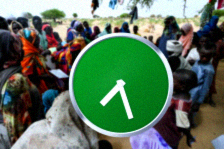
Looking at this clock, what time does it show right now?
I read 7:27
